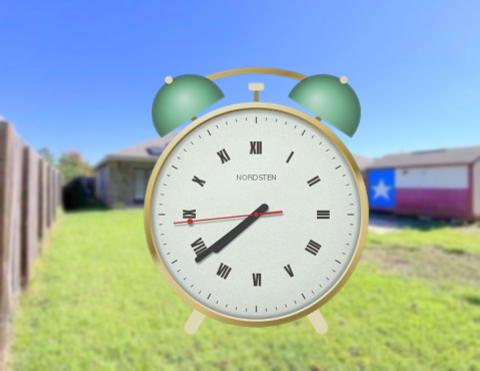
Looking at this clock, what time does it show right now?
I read 7:38:44
